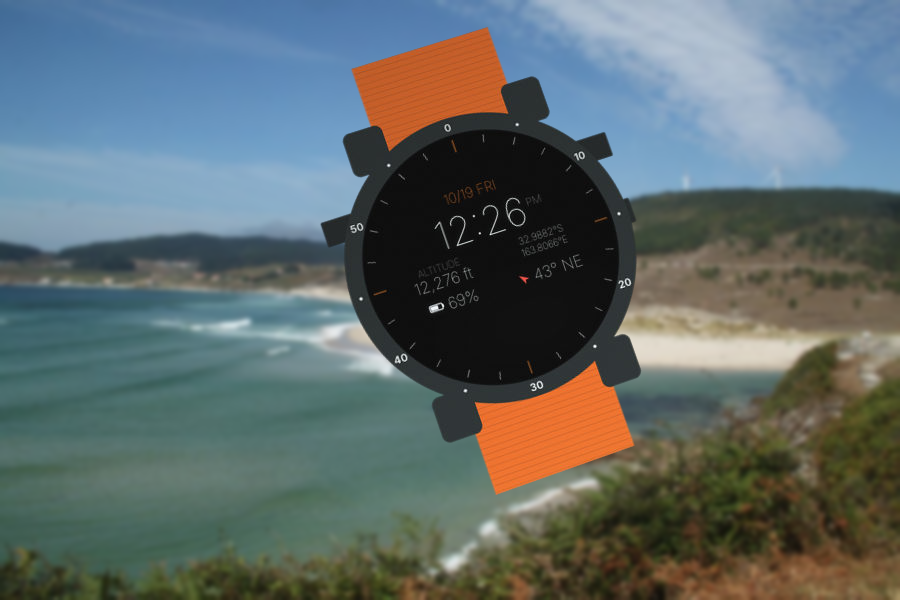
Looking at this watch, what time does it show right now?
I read 12:26
